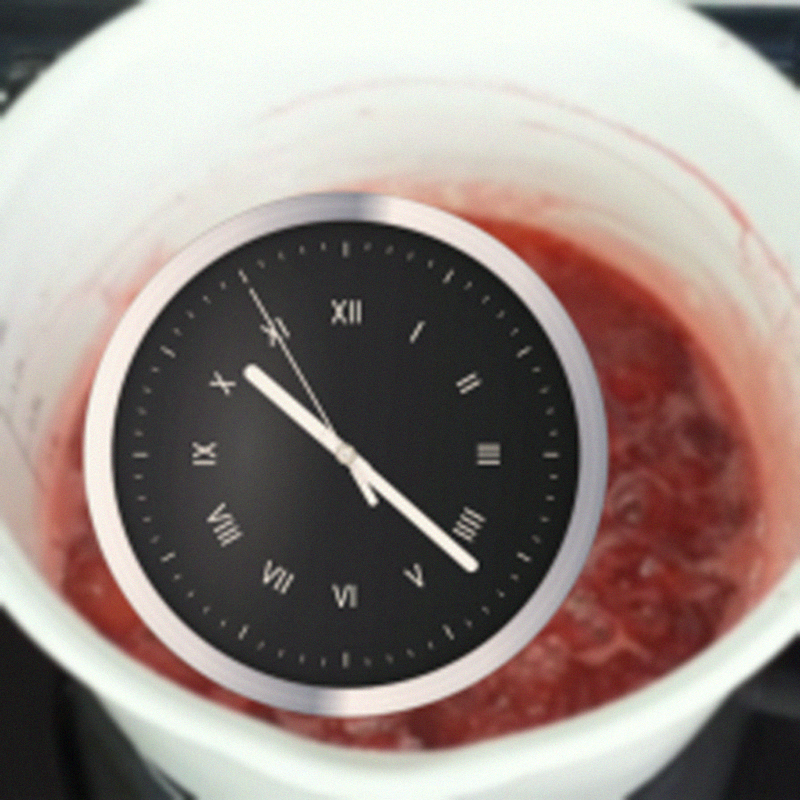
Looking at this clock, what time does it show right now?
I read 10:21:55
